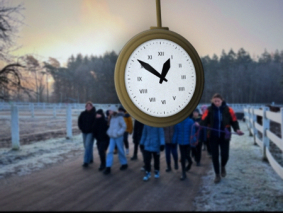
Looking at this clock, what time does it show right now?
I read 12:51
